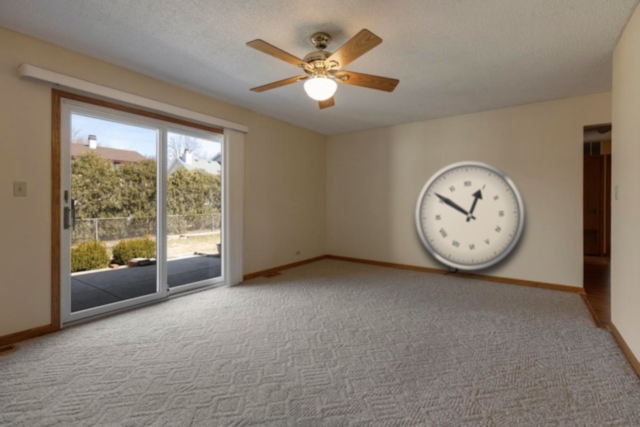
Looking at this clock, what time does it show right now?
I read 12:51
